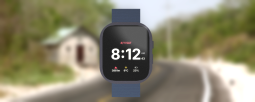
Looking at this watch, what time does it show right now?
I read 8:12
